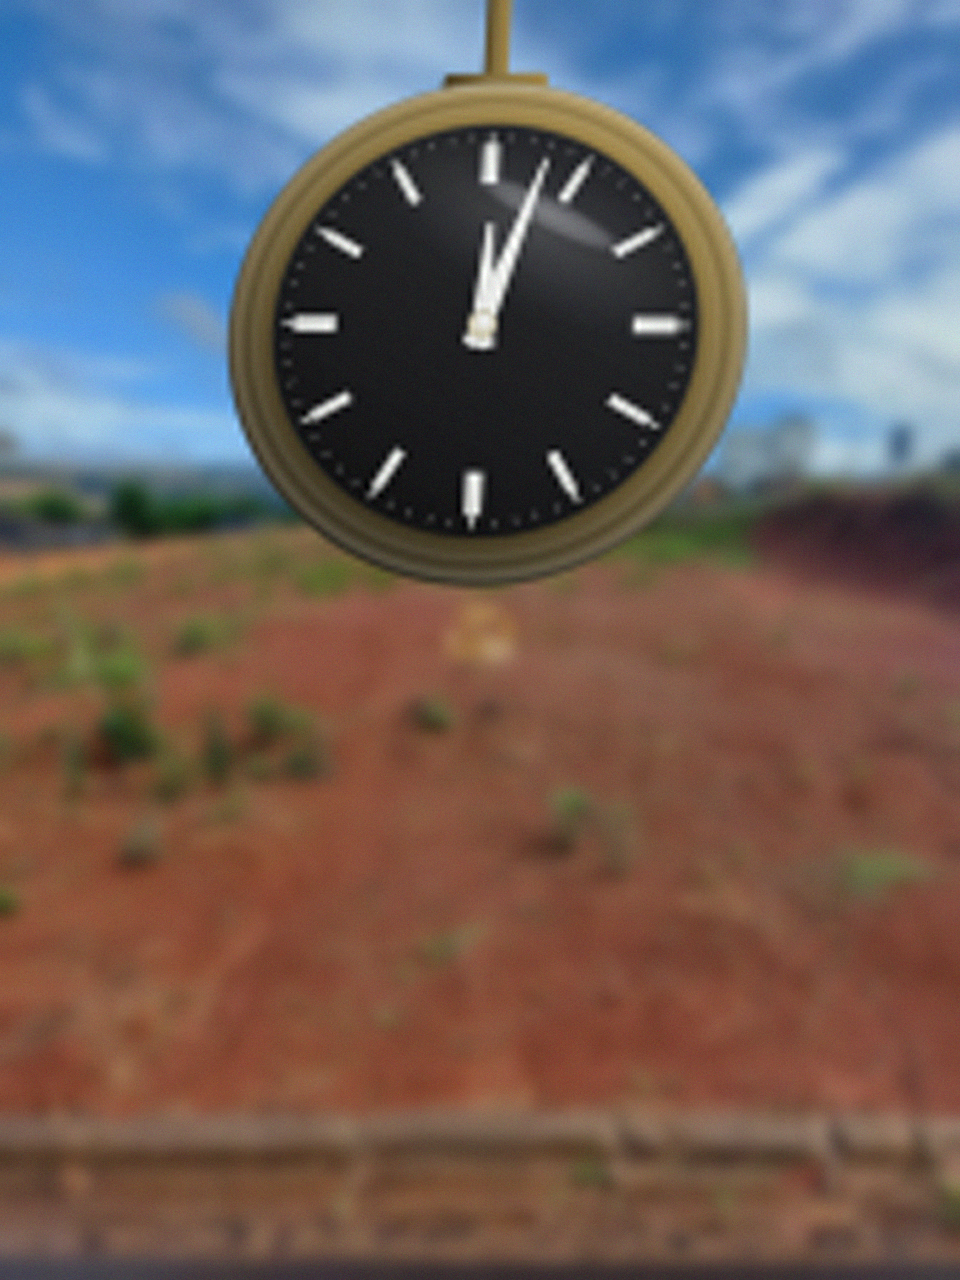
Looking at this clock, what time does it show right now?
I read 12:03
